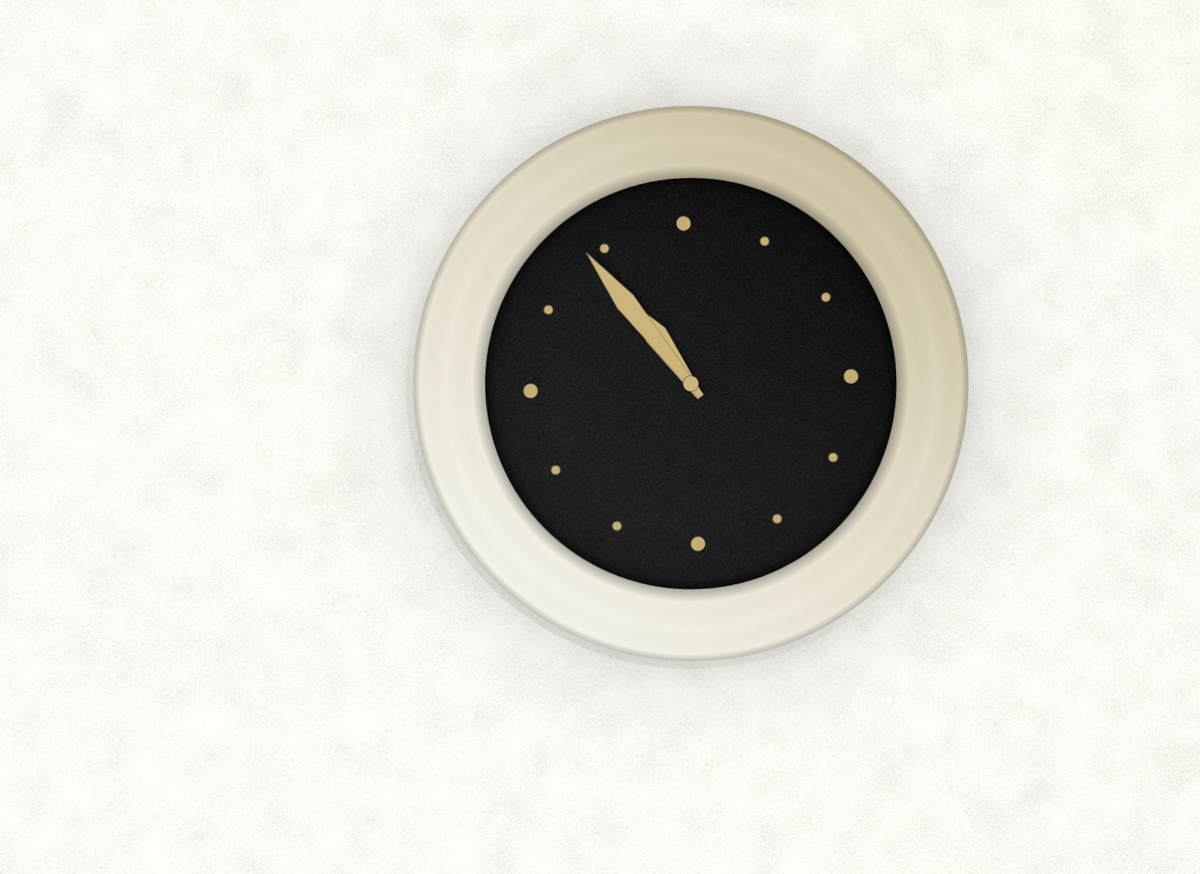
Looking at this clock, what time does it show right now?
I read 10:54
